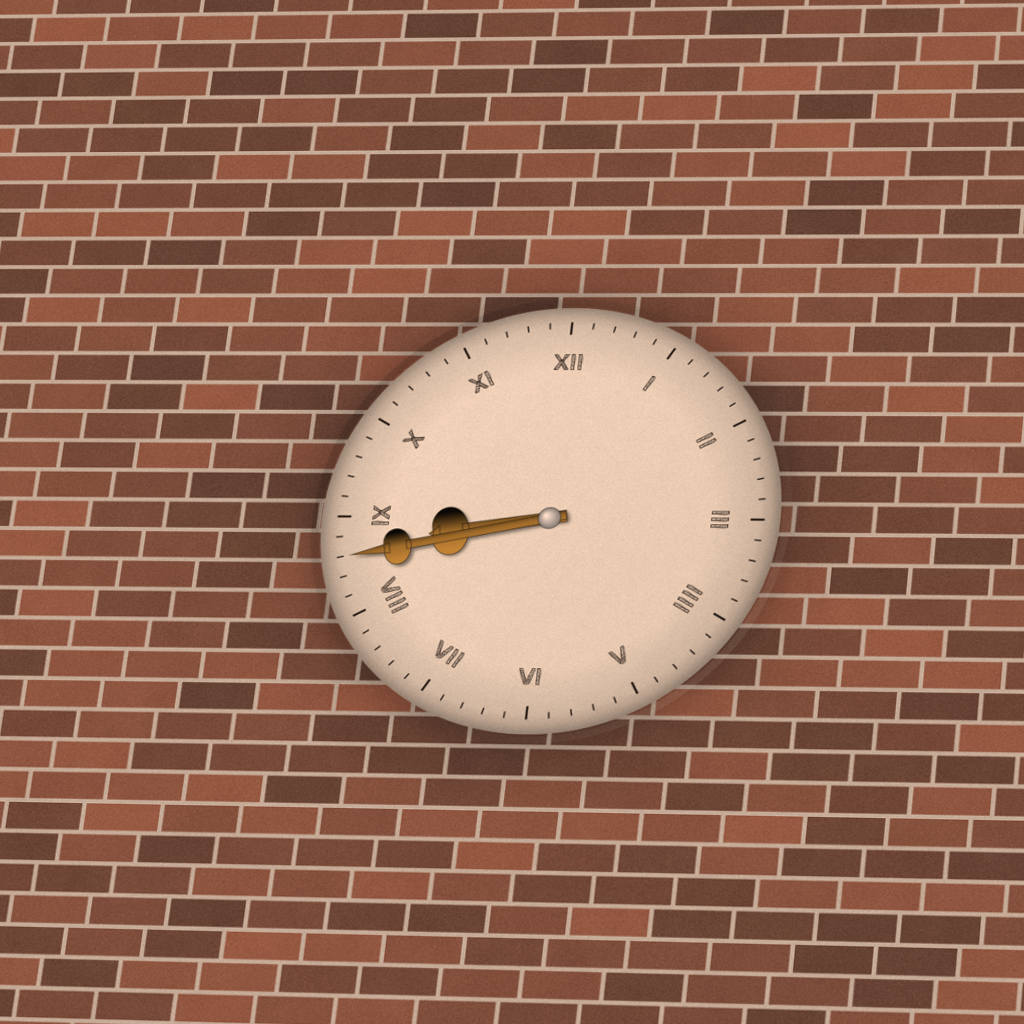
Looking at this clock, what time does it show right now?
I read 8:43
